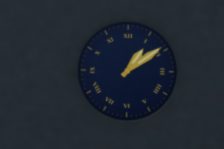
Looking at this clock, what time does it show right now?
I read 1:09
